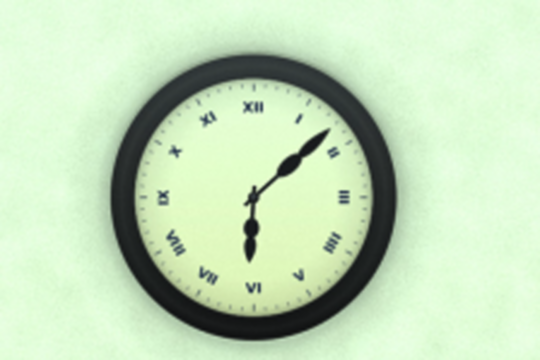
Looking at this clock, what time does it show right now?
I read 6:08
